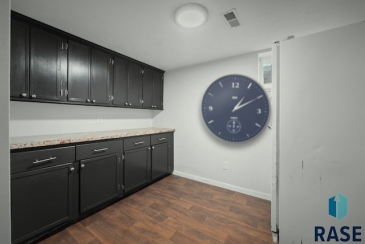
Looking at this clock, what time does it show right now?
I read 1:10
